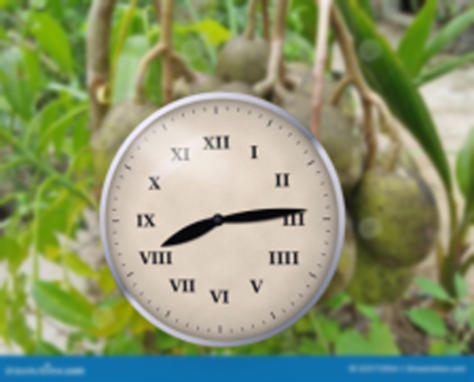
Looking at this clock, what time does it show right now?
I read 8:14
